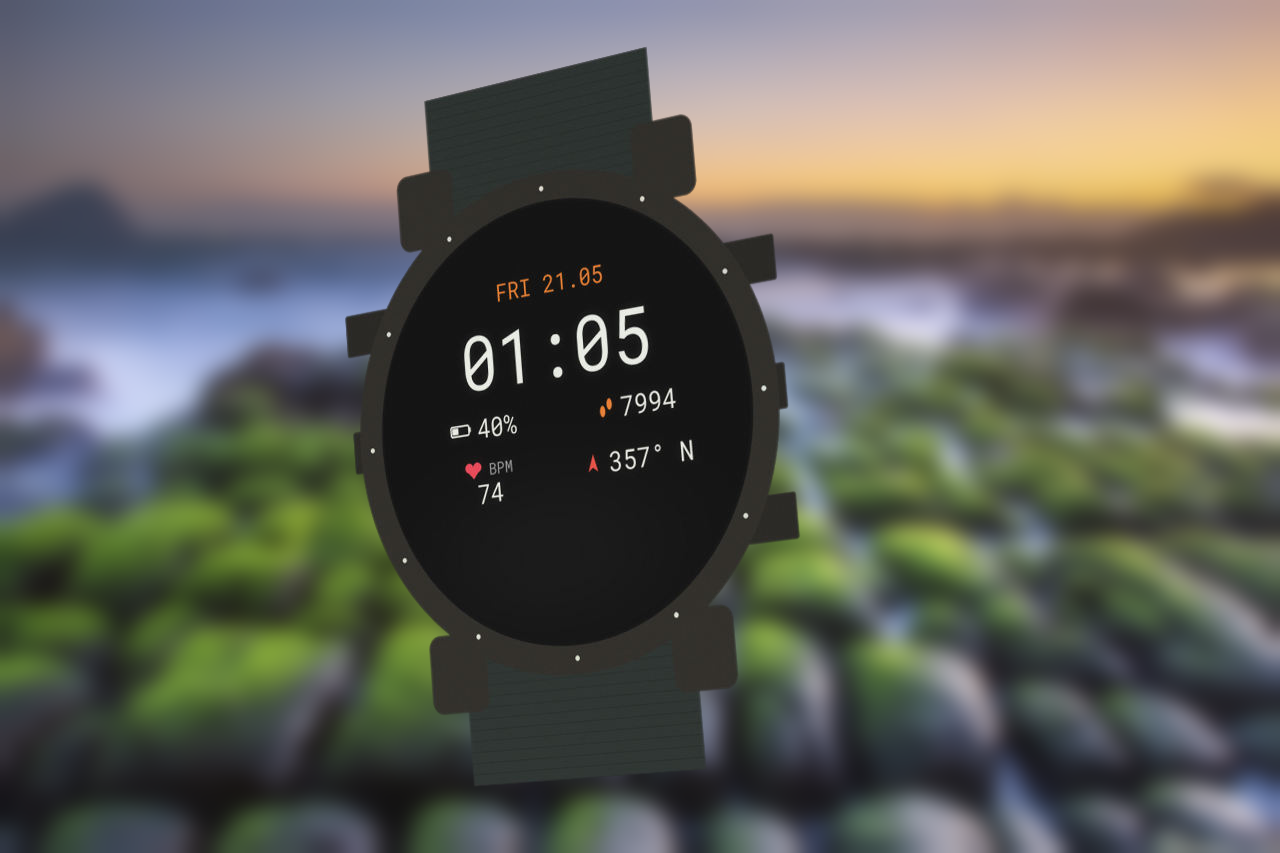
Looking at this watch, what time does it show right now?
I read 1:05
